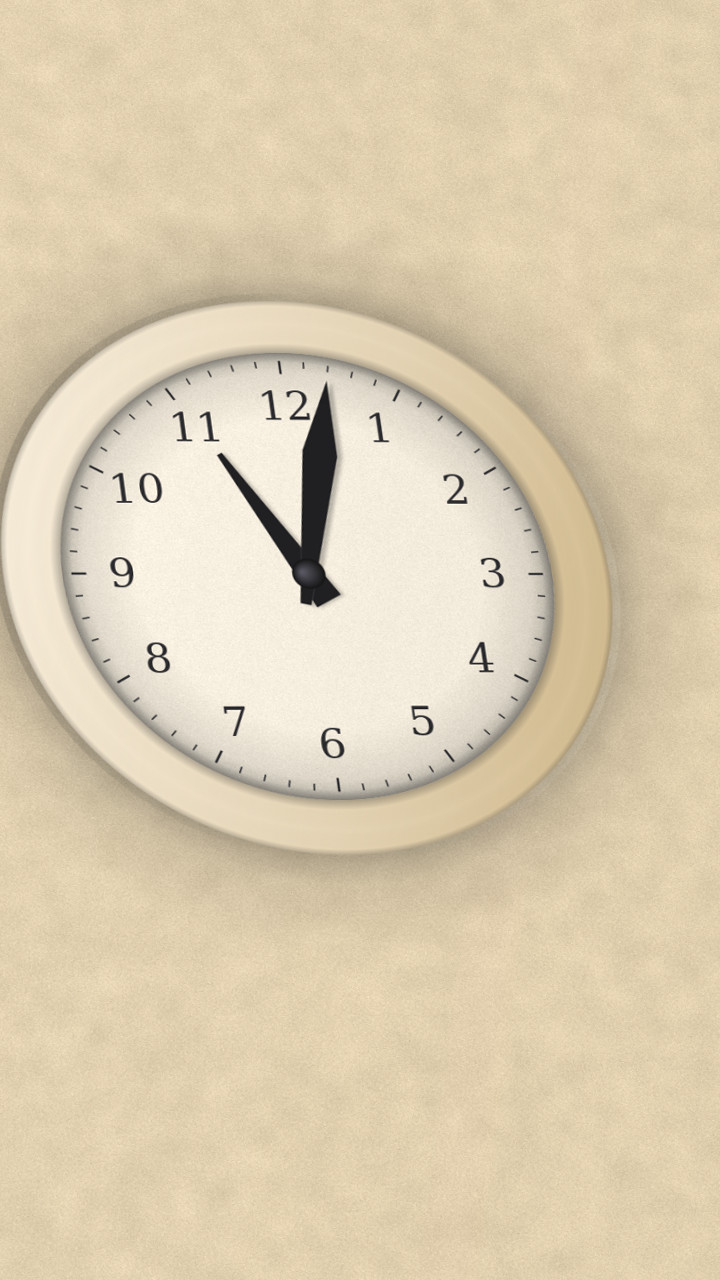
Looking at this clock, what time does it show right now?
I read 11:02
